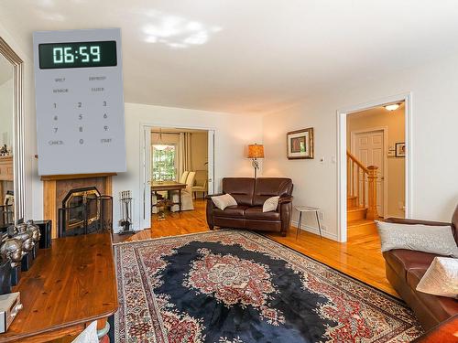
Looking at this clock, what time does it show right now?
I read 6:59
